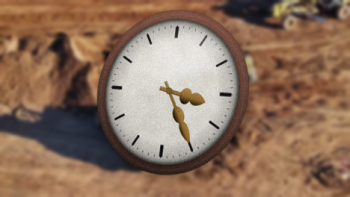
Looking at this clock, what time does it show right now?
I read 3:25
